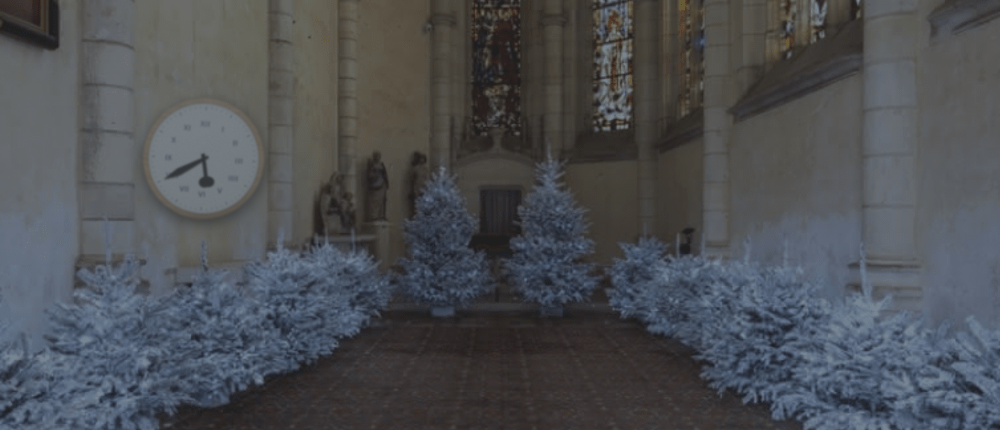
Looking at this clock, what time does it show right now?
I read 5:40
